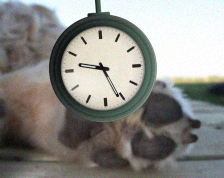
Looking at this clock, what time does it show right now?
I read 9:26
